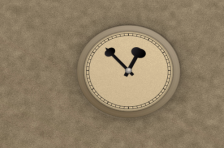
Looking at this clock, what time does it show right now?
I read 12:53
